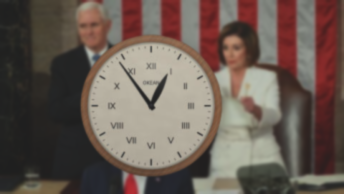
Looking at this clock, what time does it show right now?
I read 12:54
